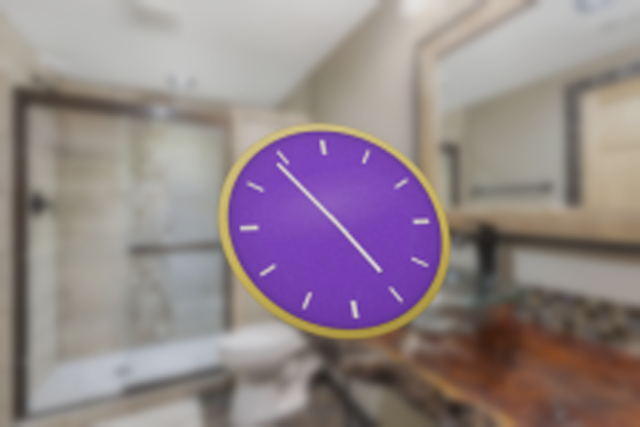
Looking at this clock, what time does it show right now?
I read 4:54
